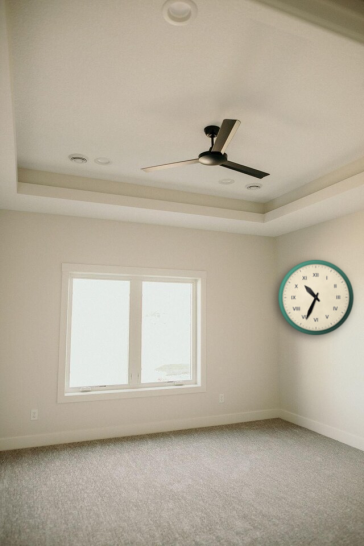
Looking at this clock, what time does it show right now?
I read 10:34
